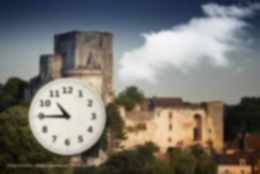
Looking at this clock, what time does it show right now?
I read 10:45
